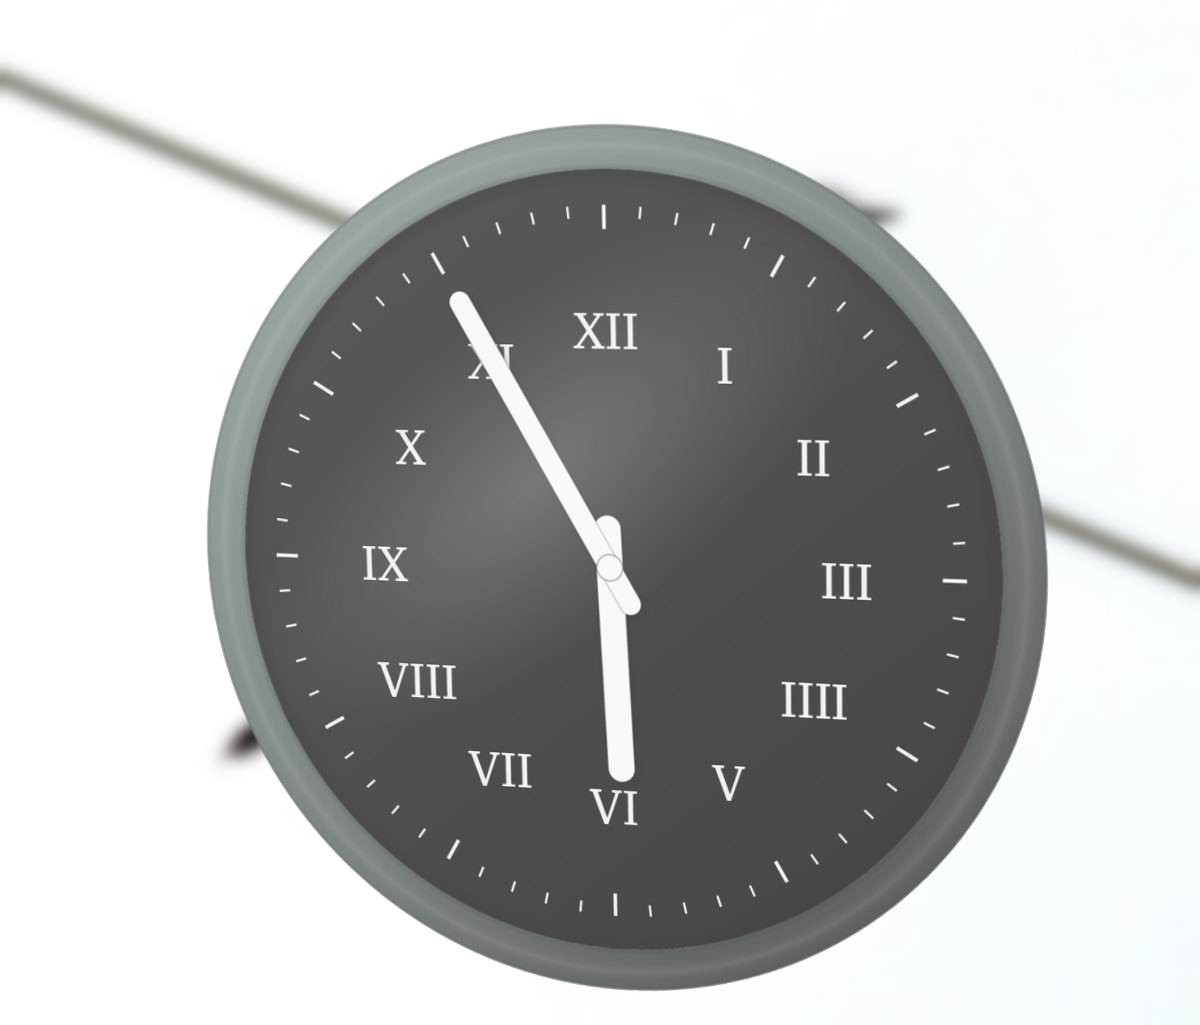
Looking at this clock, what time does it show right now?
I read 5:55
